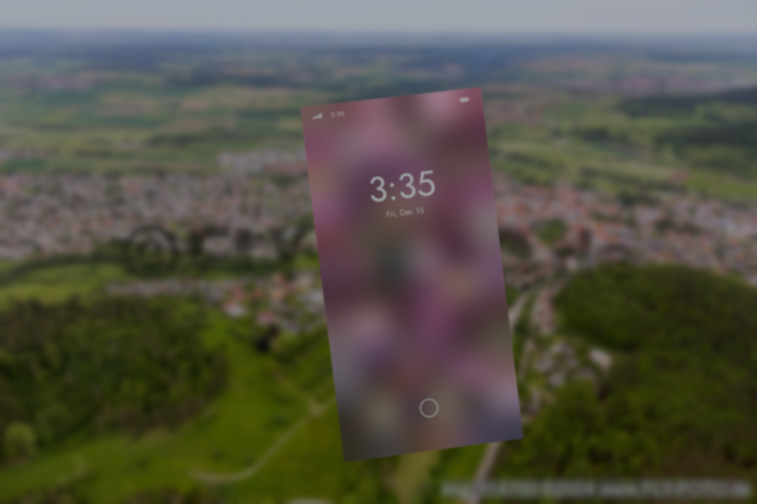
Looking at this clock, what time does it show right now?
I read 3:35
